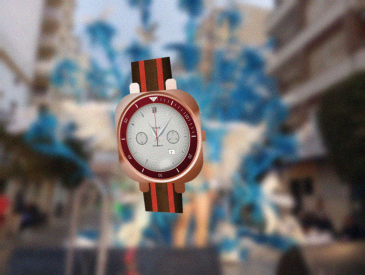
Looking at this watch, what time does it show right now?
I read 11:07
